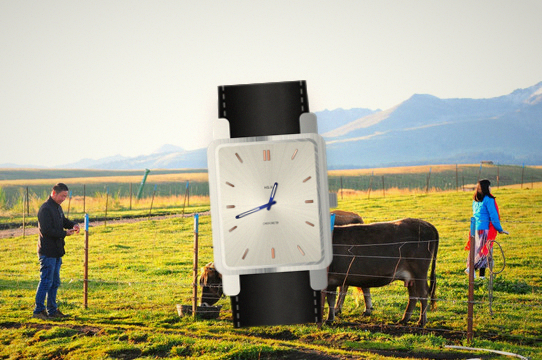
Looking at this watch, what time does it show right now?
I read 12:42
